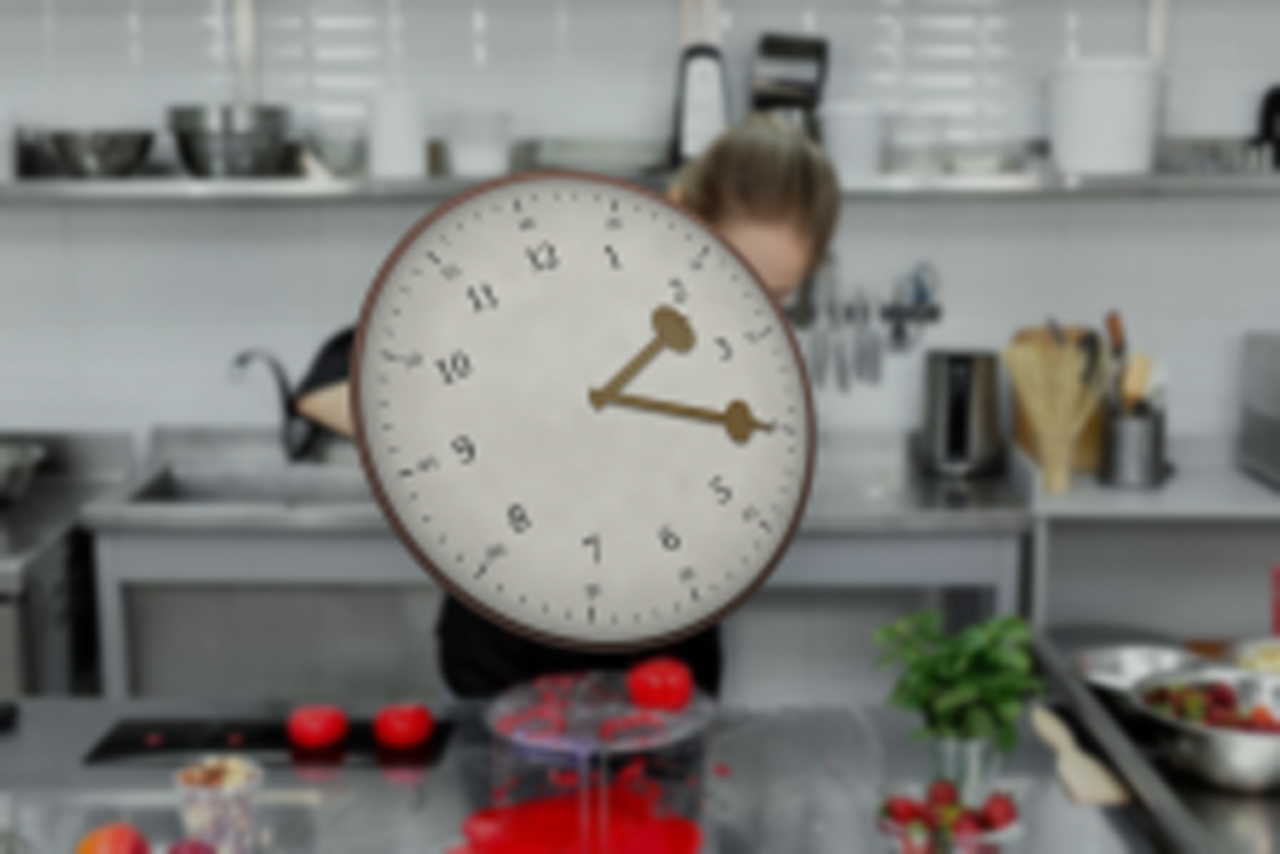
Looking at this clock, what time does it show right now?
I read 2:20
